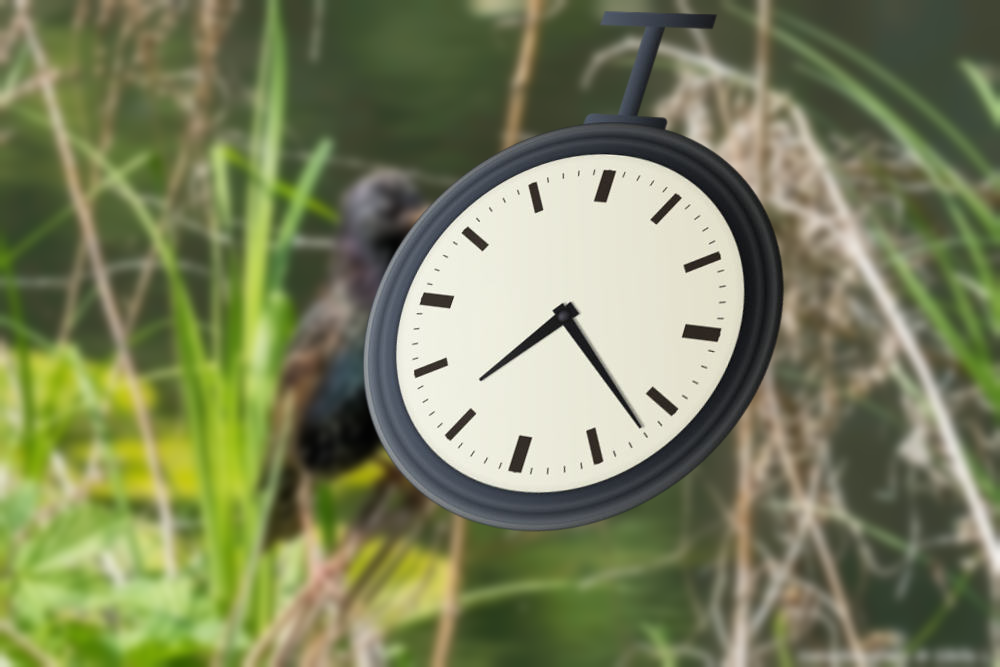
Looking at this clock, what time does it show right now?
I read 7:22
